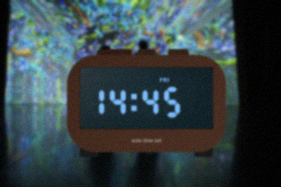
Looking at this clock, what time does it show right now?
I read 14:45
